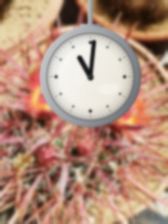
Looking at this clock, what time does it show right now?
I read 11:01
